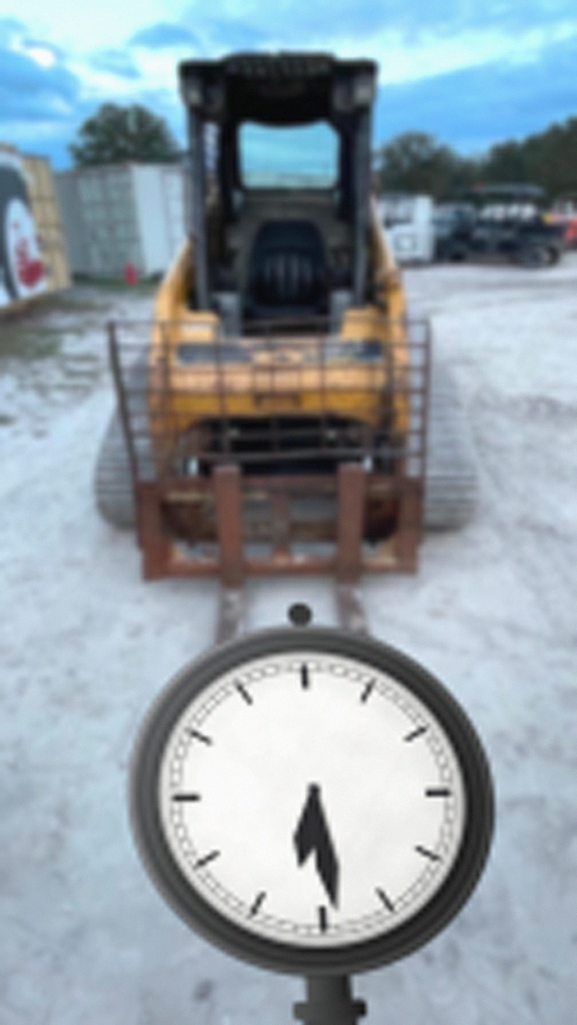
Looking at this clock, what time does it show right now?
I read 6:29
